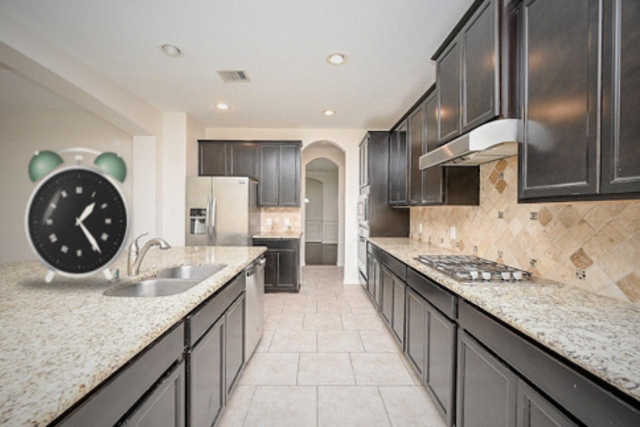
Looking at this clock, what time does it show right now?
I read 1:24
